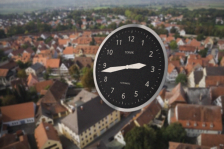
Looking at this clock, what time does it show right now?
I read 2:43
